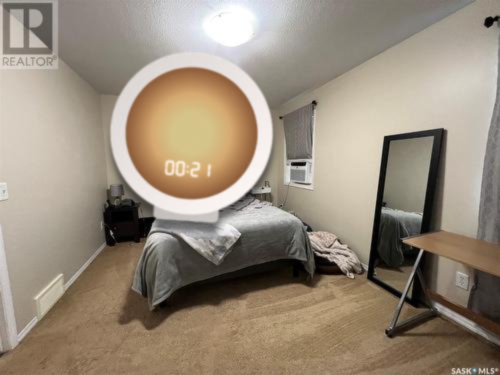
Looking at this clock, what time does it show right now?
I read 0:21
